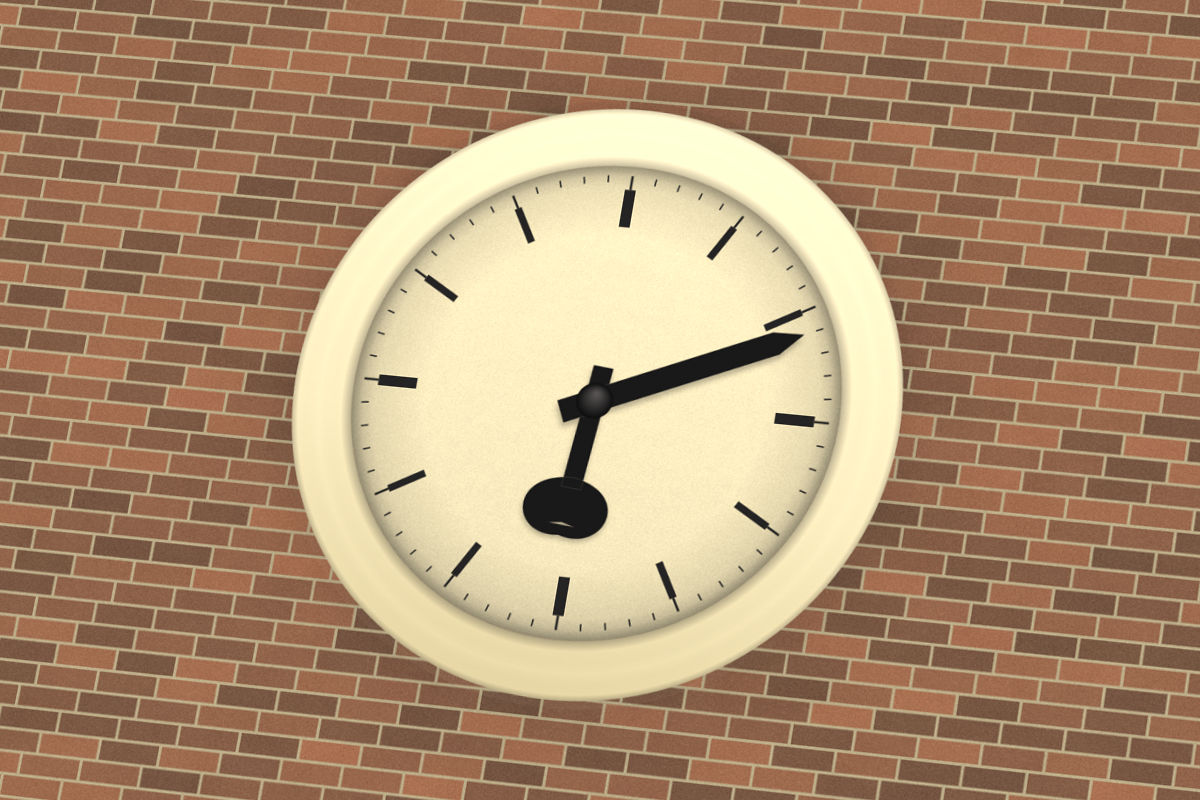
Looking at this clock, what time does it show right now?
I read 6:11
